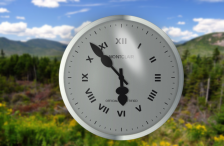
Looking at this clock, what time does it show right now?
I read 5:53
